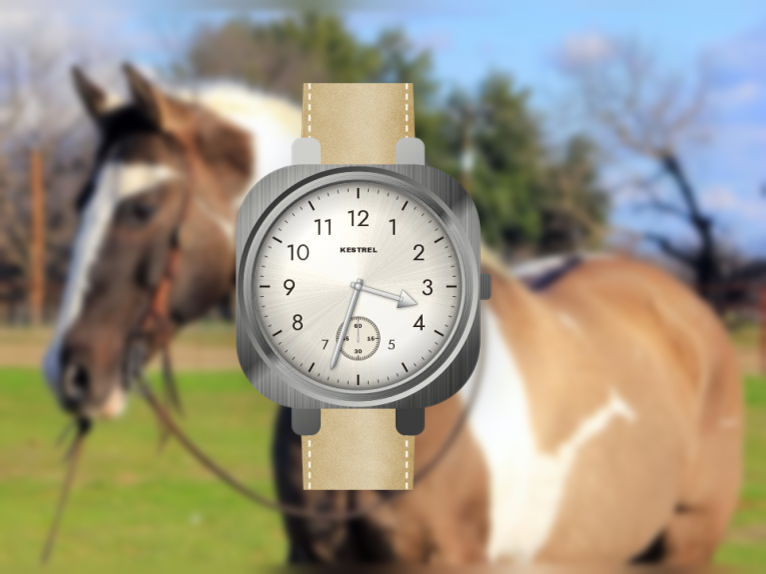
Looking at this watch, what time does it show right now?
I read 3:33
